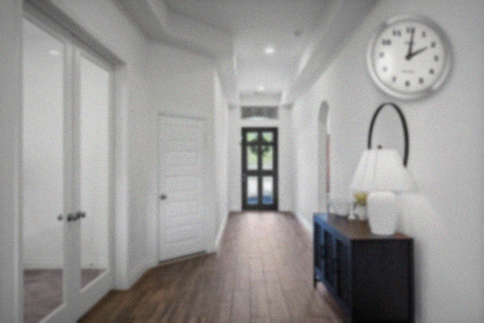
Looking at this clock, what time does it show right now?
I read 2:01
